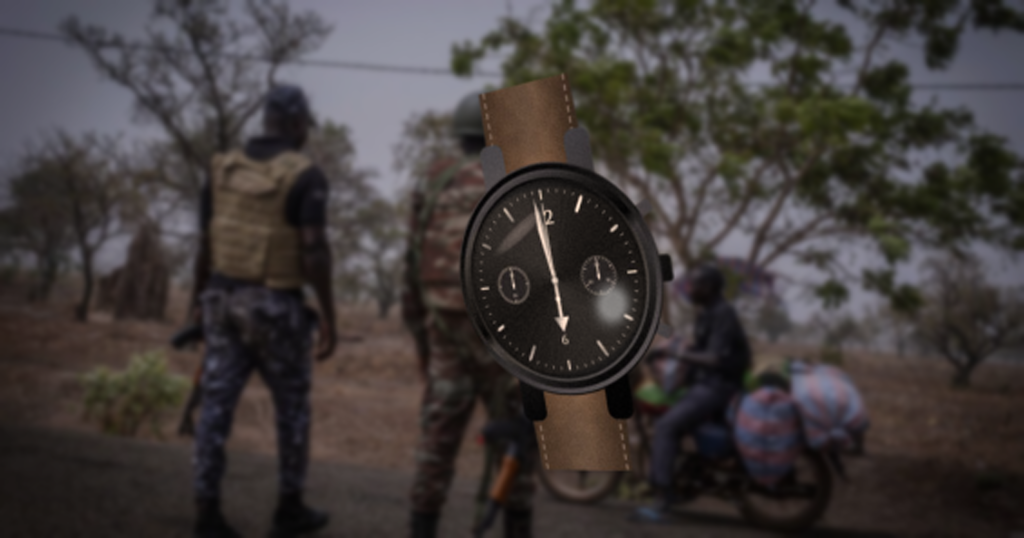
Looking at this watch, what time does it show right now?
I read 5:59
